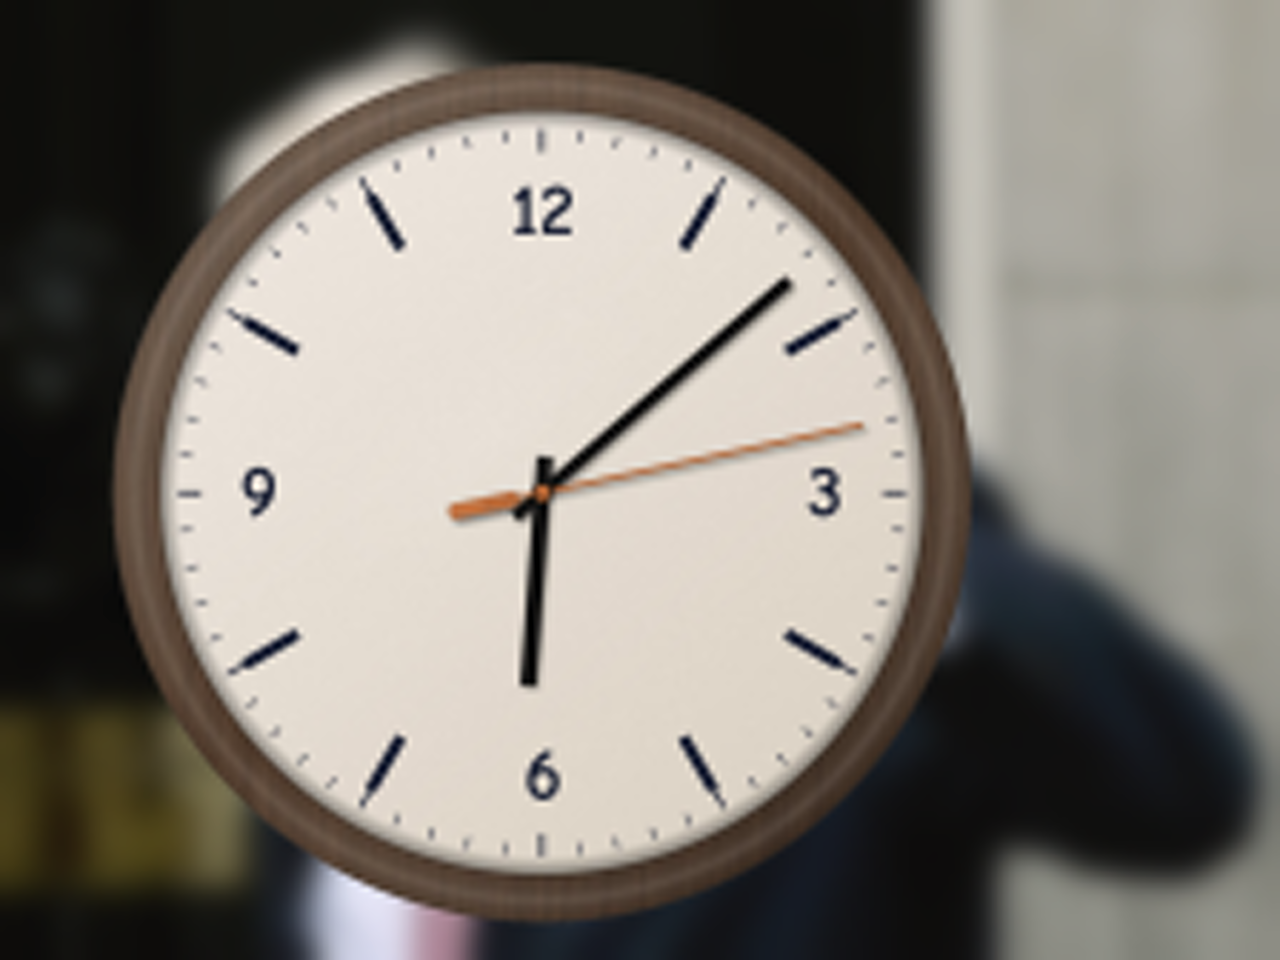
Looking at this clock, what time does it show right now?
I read 6:08:13
